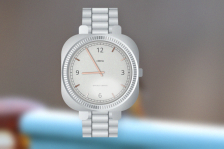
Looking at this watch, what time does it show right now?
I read 8:55
